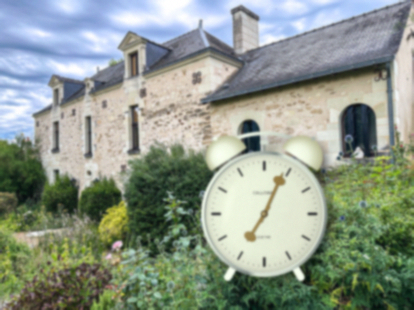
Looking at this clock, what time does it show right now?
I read 7:04
